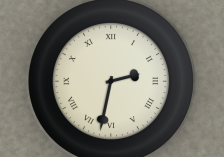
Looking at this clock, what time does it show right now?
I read 2:32
